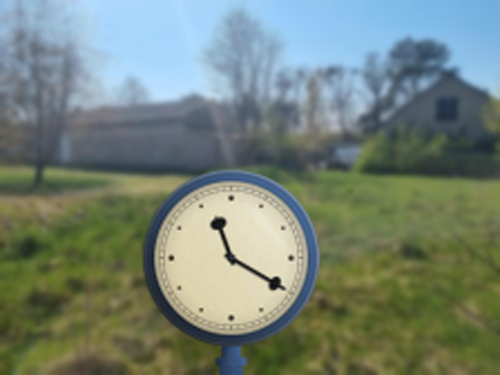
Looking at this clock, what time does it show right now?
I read 11:20
